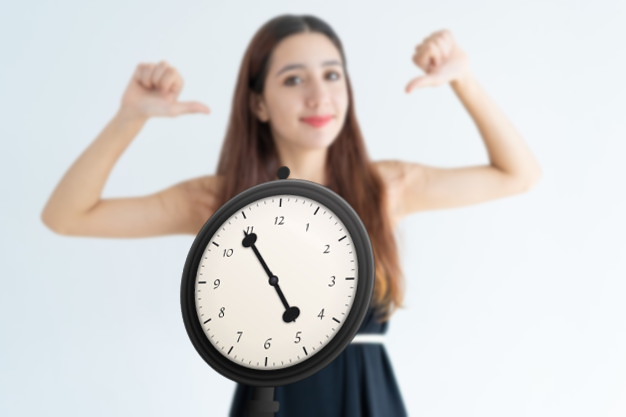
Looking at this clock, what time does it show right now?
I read 4:54
